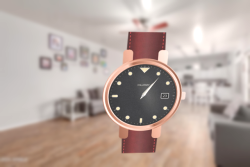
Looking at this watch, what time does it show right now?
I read 1:06
